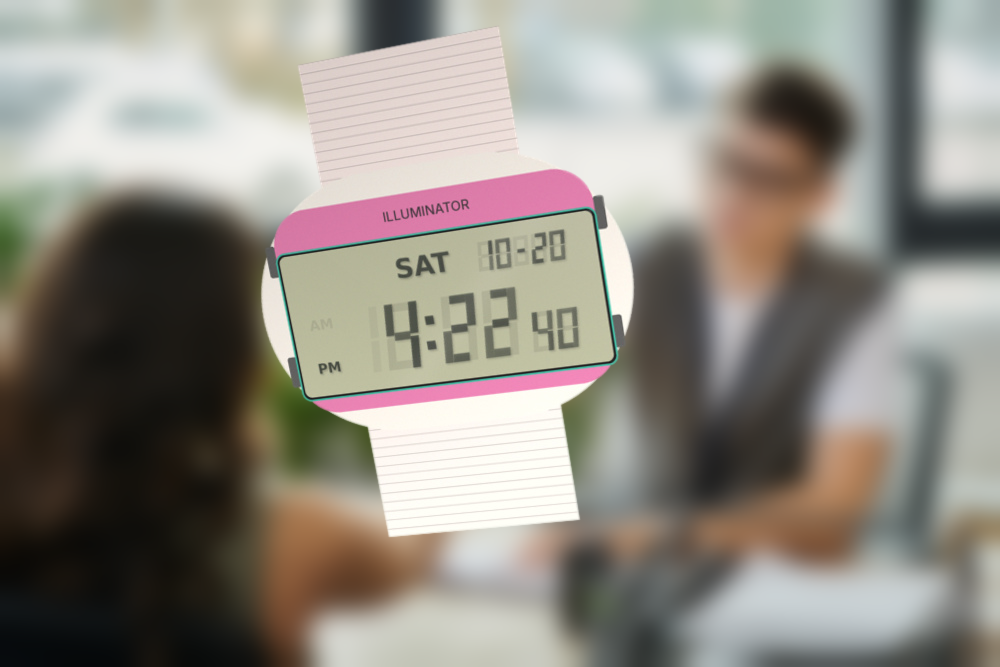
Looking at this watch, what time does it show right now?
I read 4:22:40
